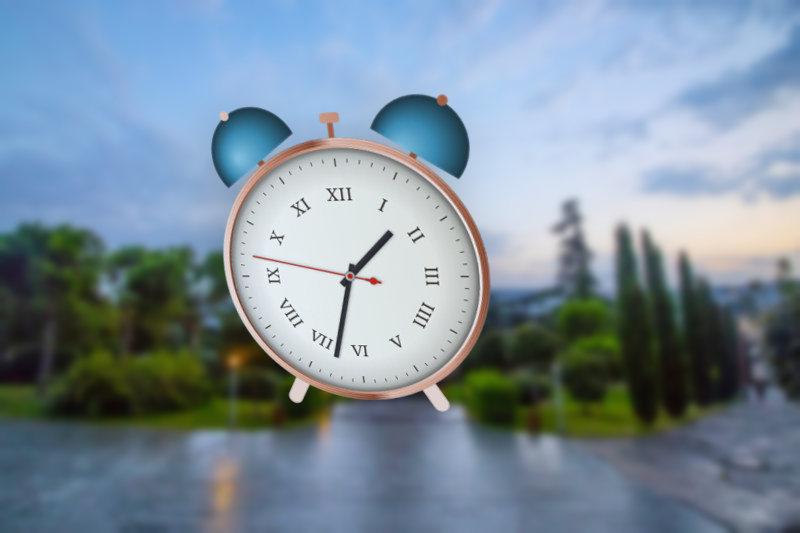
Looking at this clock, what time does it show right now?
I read 1:32:47
